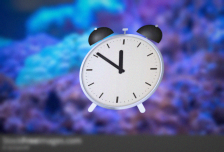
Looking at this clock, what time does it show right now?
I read 11:51
